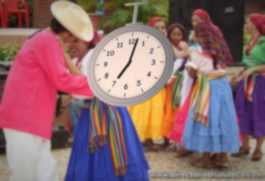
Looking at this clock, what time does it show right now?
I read 7:02
